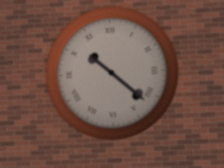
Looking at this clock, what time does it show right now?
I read 10:22
